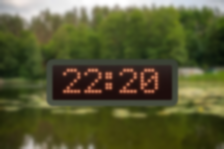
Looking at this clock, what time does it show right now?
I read 22:20
